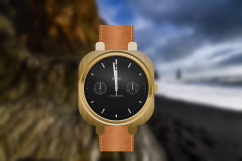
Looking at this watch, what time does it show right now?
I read 11:59
